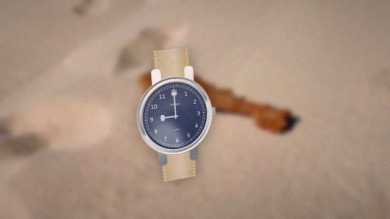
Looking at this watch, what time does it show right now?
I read 9:00
